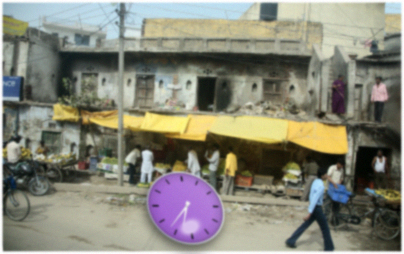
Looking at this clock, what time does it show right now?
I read 6:37
